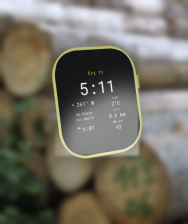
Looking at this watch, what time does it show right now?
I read 5:11
